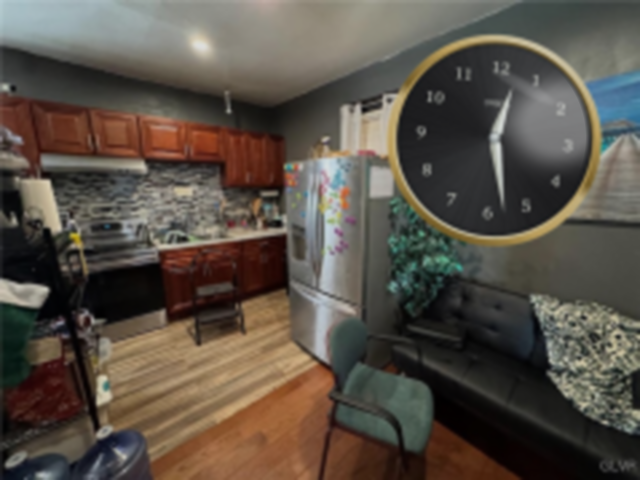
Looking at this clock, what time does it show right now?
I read 12:28
